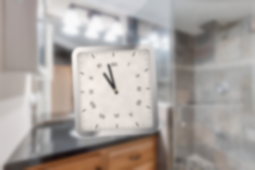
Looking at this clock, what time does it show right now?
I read 10:58
